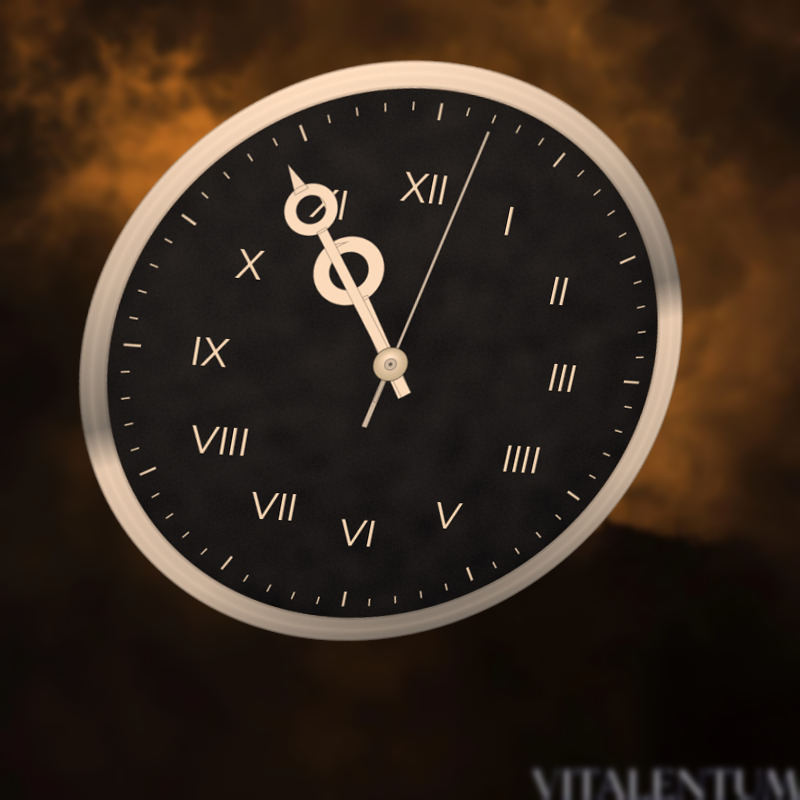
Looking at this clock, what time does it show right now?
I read 10:54:02
